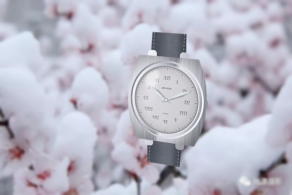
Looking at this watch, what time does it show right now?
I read 10:11
